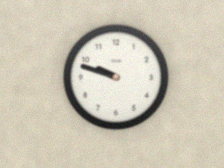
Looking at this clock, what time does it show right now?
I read 9:48
